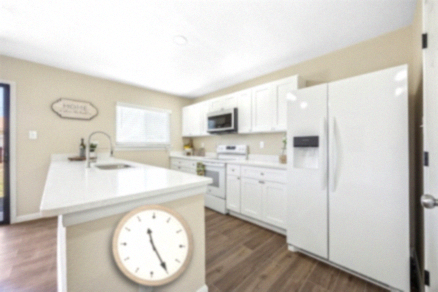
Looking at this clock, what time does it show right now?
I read 11:25
